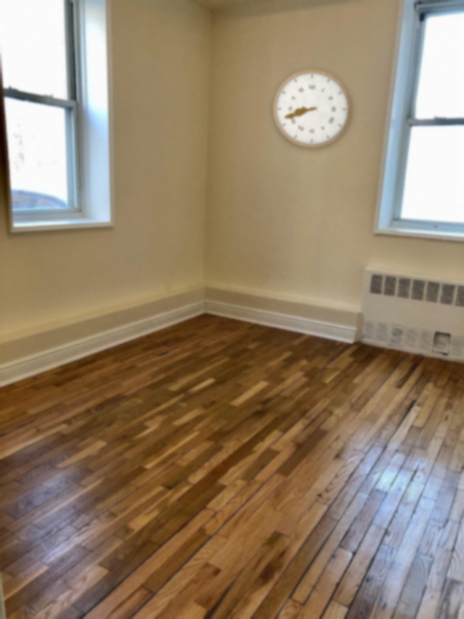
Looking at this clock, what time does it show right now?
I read 8:42
